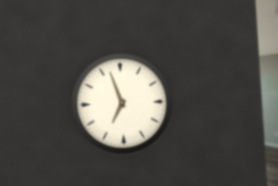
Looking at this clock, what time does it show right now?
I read 6:57
